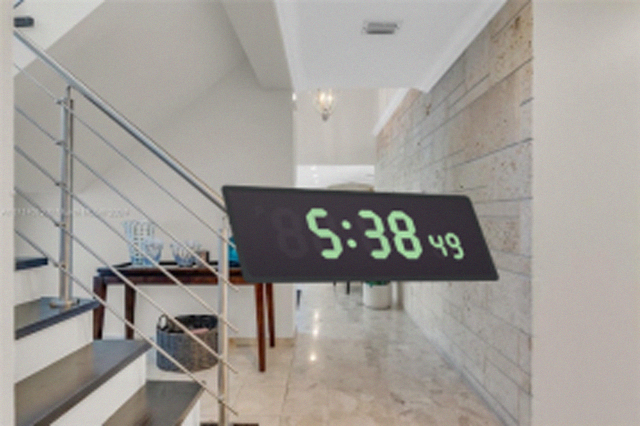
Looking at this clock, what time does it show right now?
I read 5:38:49
